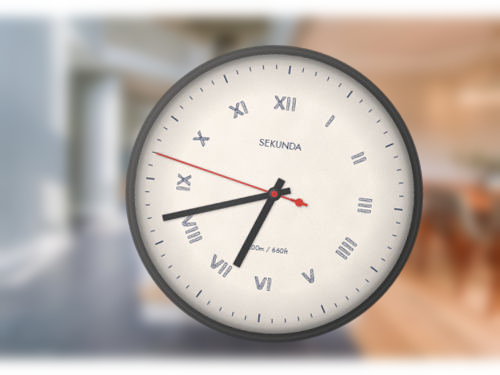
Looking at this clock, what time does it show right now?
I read 6:41:47
